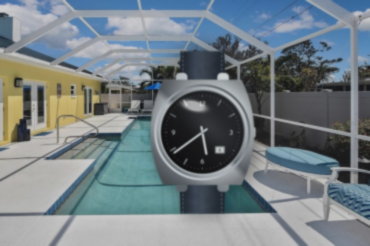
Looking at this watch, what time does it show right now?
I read 5:39
